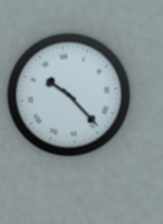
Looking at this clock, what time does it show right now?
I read 10:24
